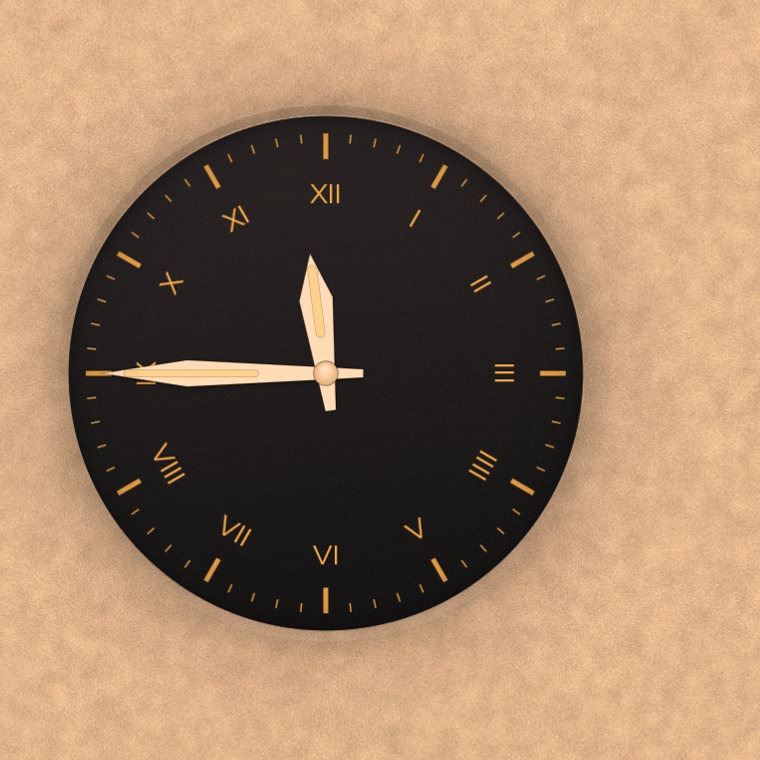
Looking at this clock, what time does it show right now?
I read 11:45
